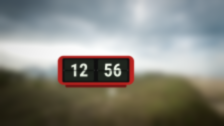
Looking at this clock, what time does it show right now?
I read 12:56
